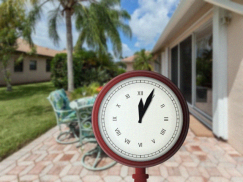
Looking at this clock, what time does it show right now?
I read 12:04
